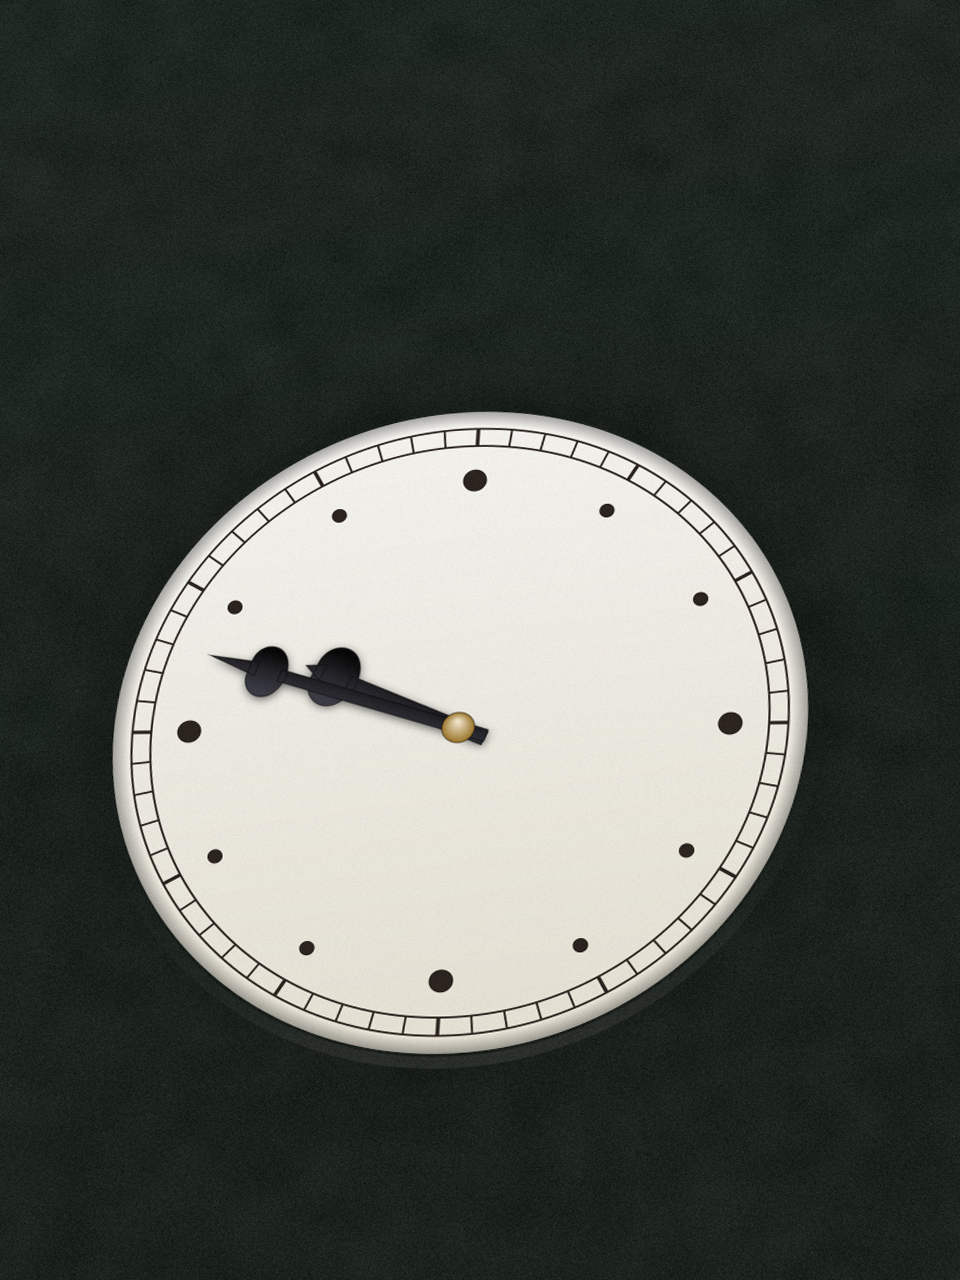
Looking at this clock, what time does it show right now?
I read 9:48
